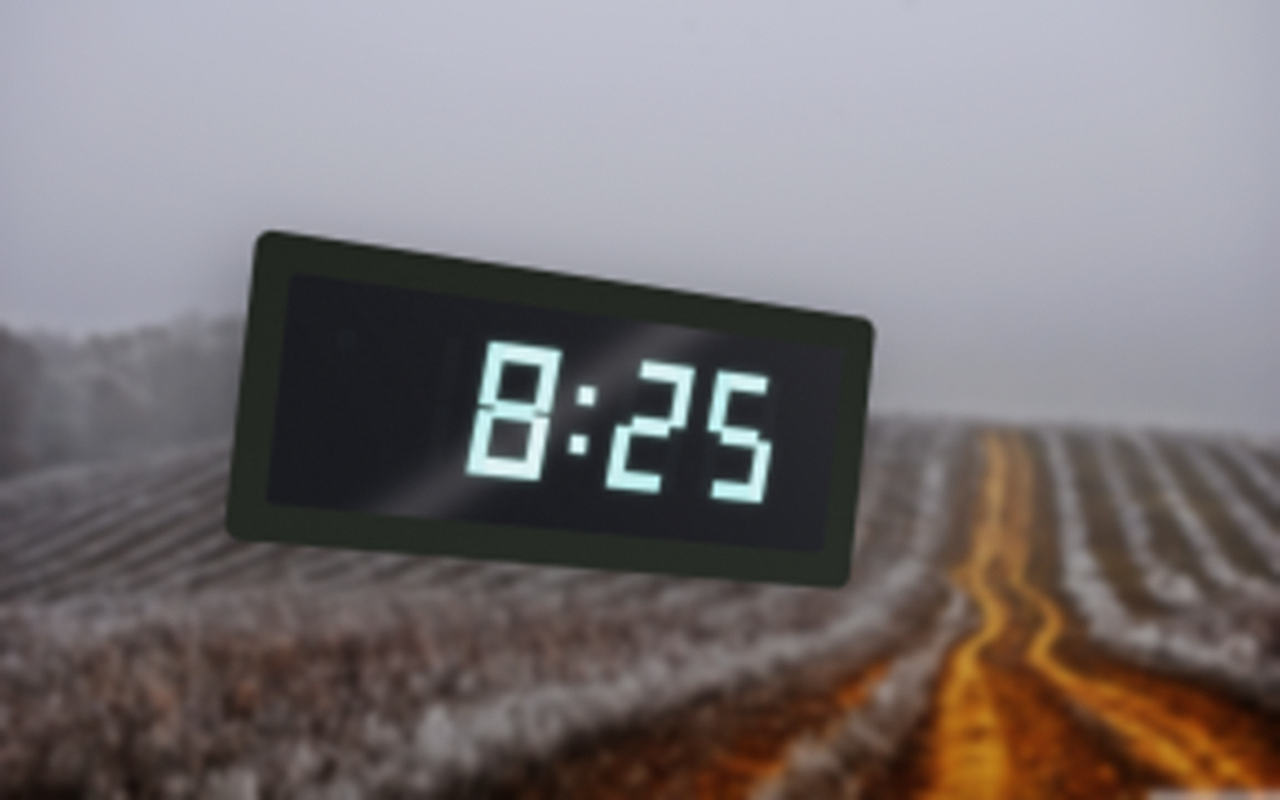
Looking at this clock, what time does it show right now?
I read 8:25
